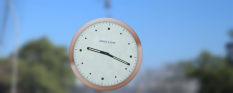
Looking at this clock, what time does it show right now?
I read 9:18
